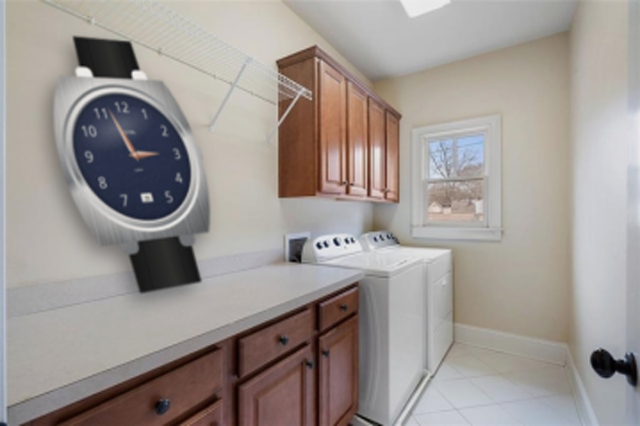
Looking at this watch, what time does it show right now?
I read 2:57
